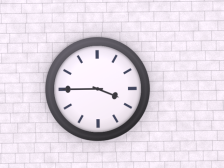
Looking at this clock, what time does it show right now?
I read 3:45
